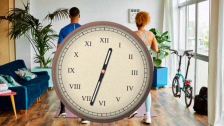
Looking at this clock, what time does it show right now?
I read 12:33
